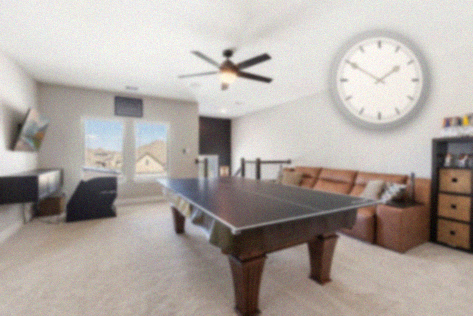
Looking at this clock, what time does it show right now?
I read 1:50
